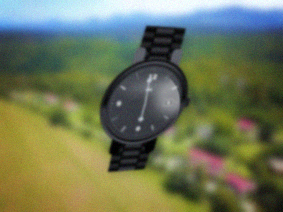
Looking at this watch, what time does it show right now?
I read 5:59
